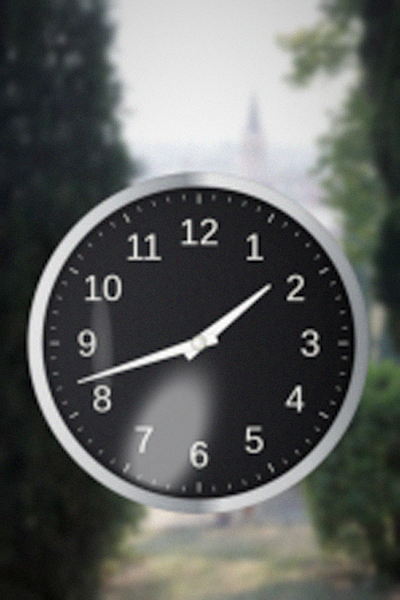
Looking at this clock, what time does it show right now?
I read 1:42
